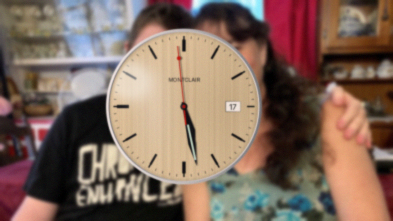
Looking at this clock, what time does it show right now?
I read 5:27:59
